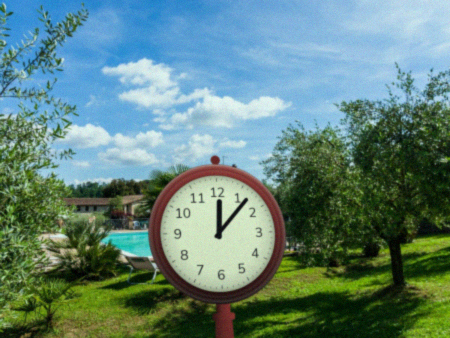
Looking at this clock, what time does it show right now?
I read 12:07
